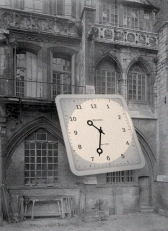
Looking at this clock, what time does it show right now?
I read 10:33
